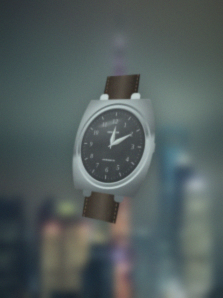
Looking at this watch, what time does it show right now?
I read 12:10
